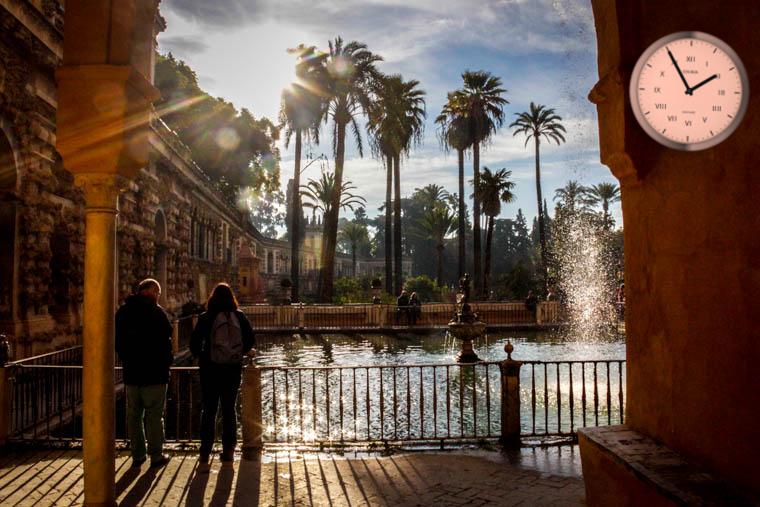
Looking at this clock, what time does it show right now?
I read 1:55
